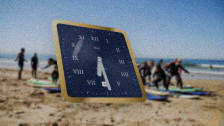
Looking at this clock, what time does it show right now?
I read 6:29
